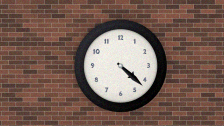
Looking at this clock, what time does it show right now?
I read 4:22
